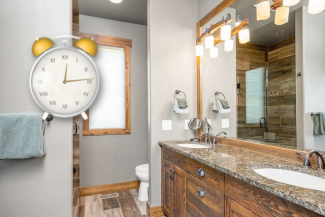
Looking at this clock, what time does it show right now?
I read 12:14
